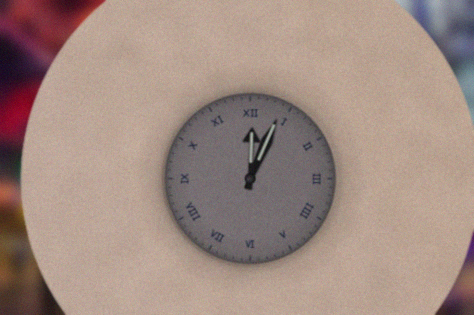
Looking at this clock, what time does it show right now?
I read 12:04
